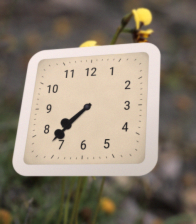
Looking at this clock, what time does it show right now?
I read 7:37
